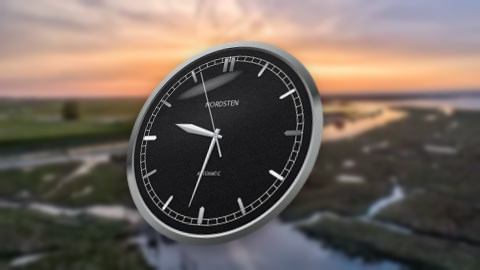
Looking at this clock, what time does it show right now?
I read 9:31:56
